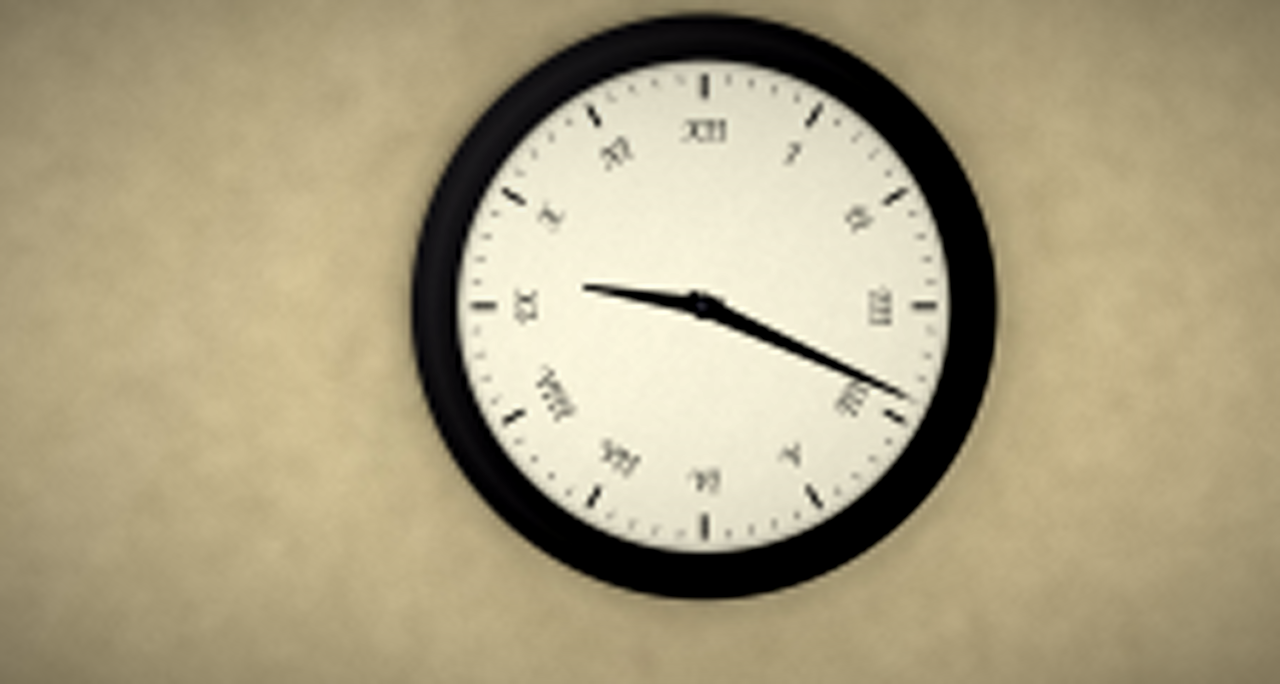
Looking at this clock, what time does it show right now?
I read 9:19
